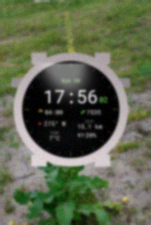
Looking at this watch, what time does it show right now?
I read 17:56
